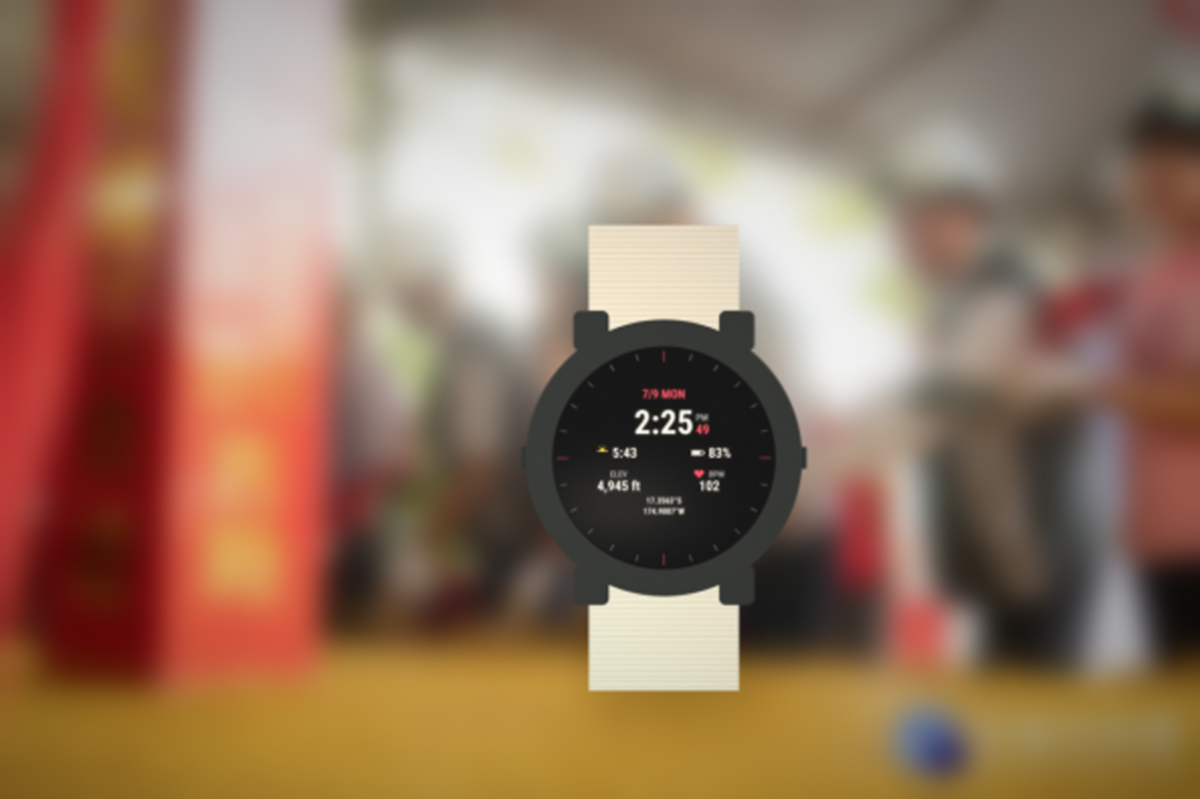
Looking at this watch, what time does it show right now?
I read 2:25
